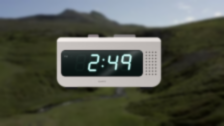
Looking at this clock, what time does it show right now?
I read 2:49
